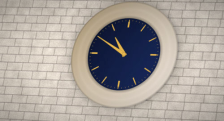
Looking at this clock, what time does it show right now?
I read 10:50
